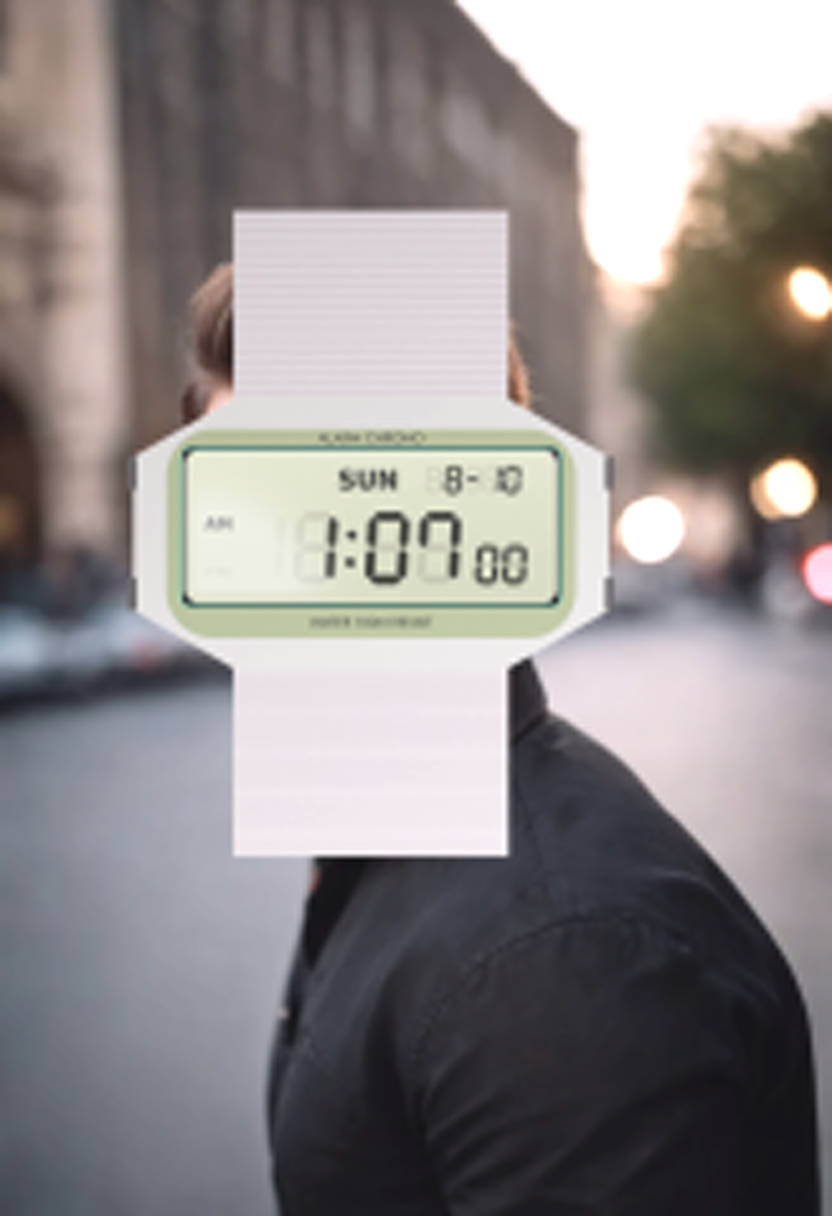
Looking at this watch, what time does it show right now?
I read 1:07:00
